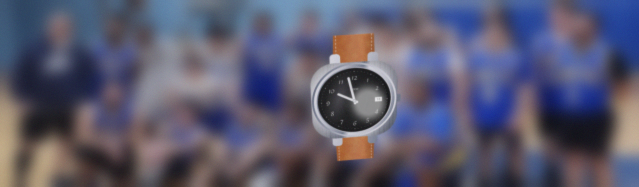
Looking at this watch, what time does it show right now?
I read 9:58
